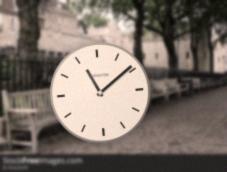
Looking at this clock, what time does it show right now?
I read 11:09
